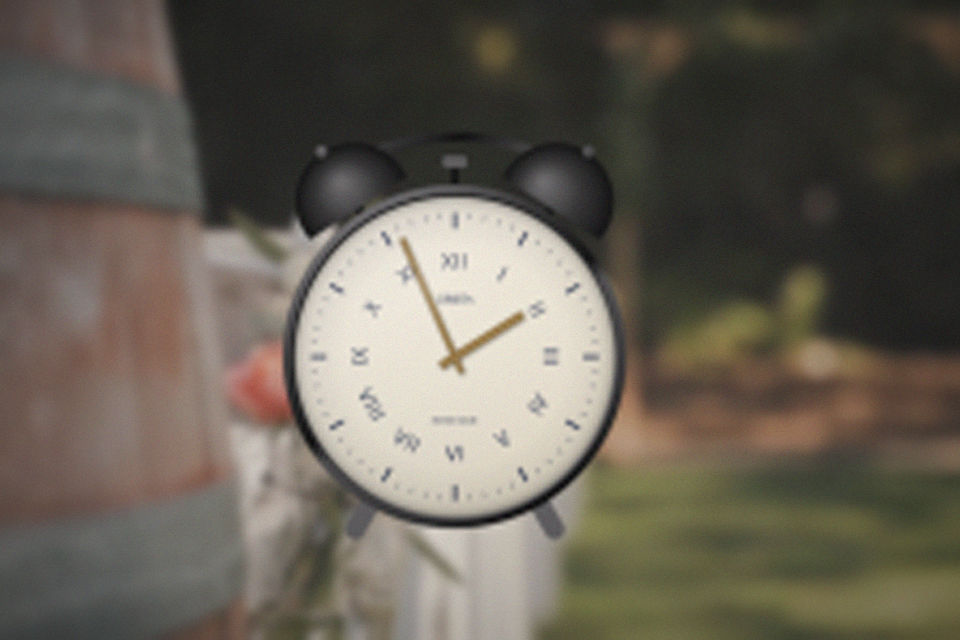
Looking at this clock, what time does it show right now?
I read 1:56
